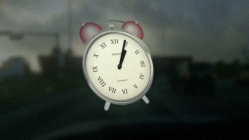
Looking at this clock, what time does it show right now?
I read 1:04
